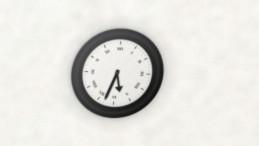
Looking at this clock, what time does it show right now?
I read 5:33
